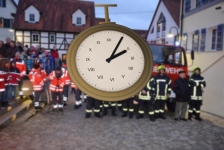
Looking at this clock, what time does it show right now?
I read 2:05
